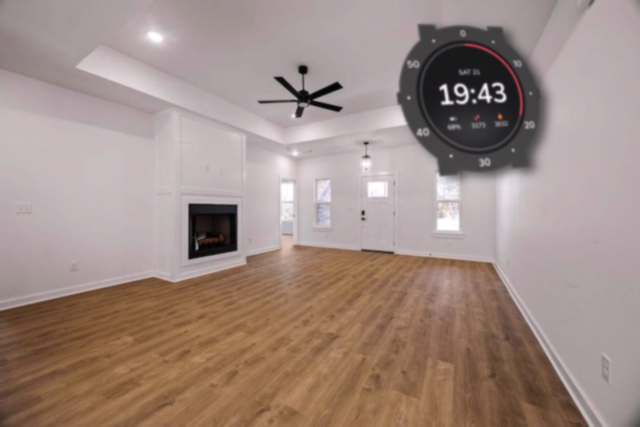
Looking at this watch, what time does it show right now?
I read 19:43
